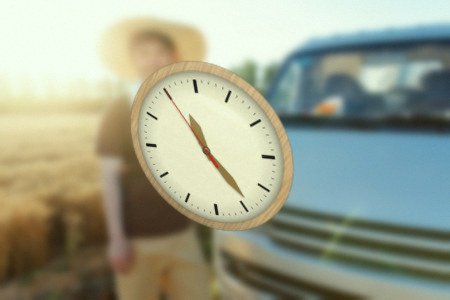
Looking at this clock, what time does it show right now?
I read 11:23:55
